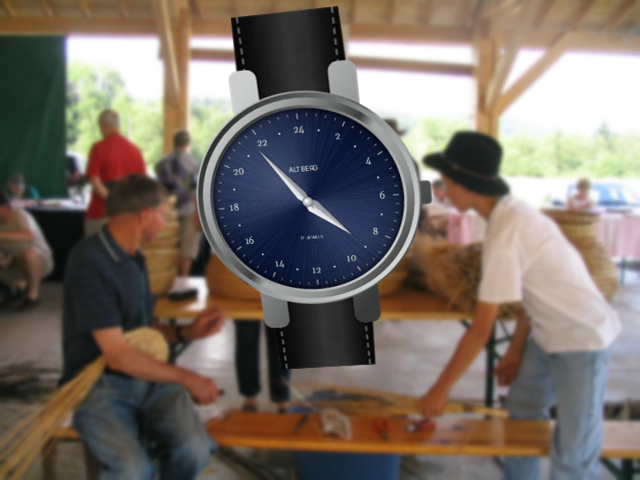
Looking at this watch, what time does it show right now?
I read 8:54
